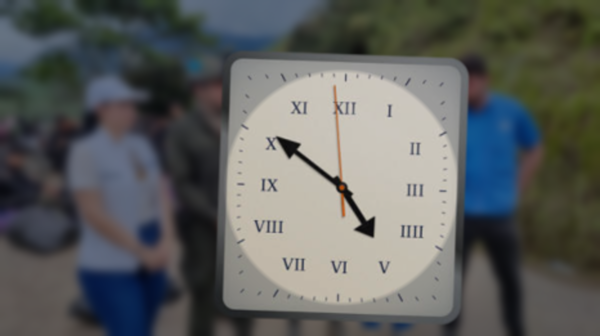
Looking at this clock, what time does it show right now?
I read 4:50:59
